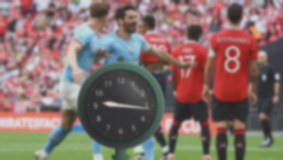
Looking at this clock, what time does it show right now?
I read 9:16
